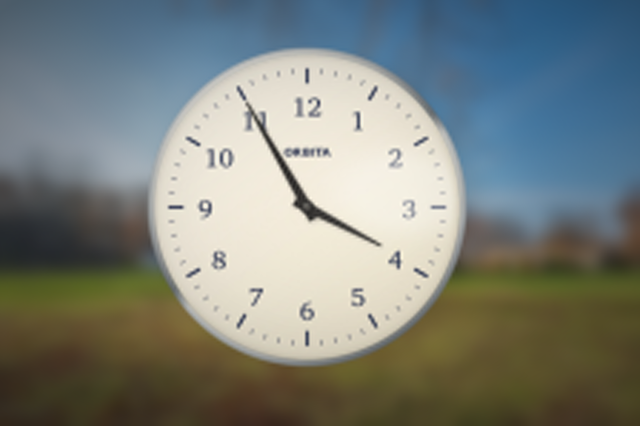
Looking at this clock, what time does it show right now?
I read 3:55
